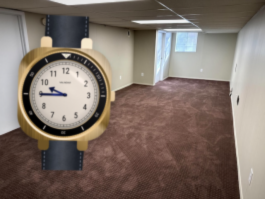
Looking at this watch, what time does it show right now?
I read 9:45
